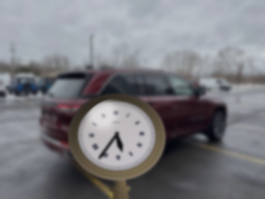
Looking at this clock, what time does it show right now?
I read 5:36
